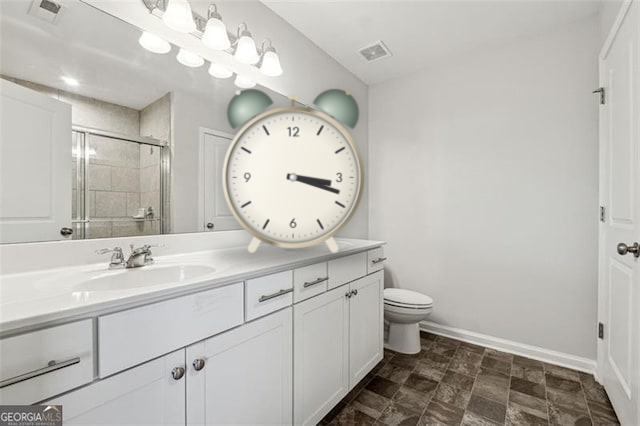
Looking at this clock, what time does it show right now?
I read 3:18
